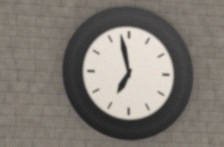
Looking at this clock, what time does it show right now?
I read 6:58
